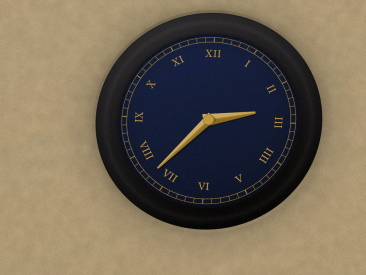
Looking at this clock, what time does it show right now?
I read 2:37
